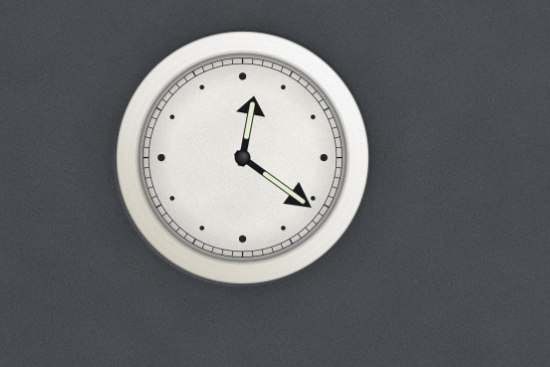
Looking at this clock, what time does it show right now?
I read 12:21
